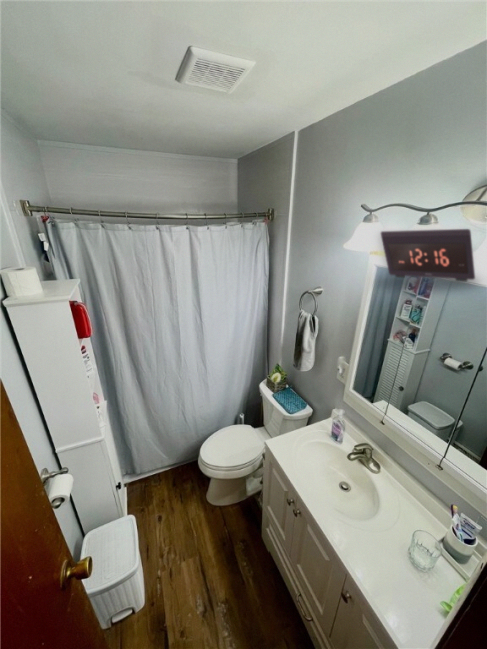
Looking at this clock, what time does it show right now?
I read 12:16
